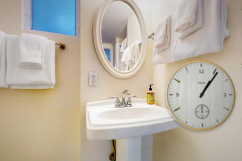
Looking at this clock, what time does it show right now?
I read 1:06
